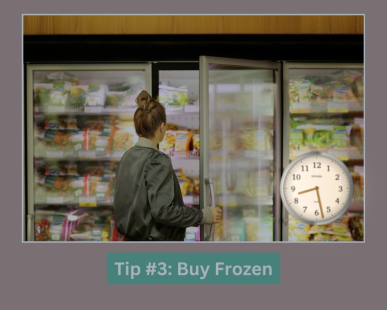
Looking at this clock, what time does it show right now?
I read 8:28
